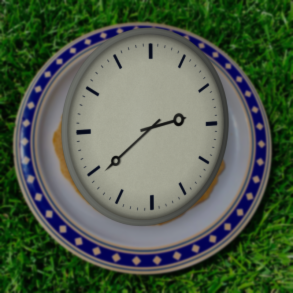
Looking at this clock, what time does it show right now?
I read 2:39
